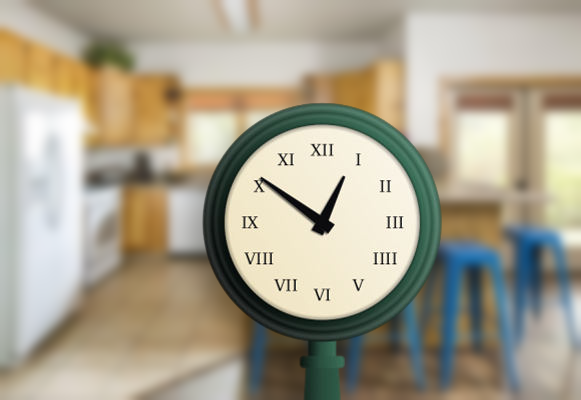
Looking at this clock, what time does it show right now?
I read 12:51
